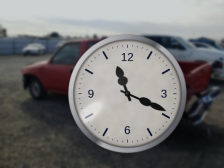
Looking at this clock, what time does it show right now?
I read 11:19
